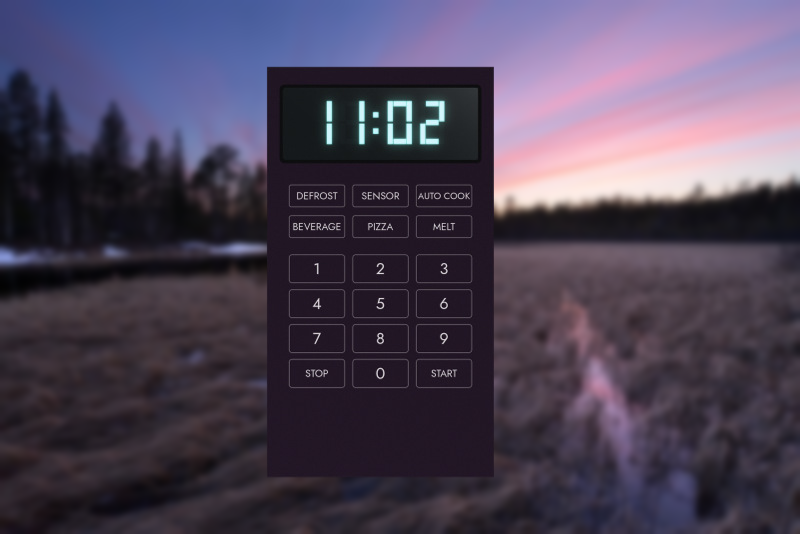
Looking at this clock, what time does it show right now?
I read 11:02
